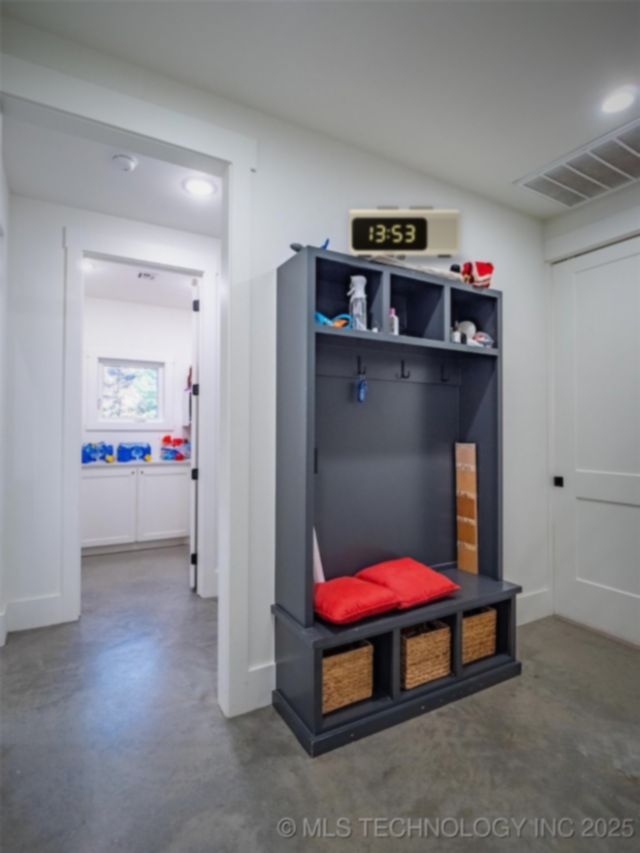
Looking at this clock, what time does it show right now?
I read 13:53
